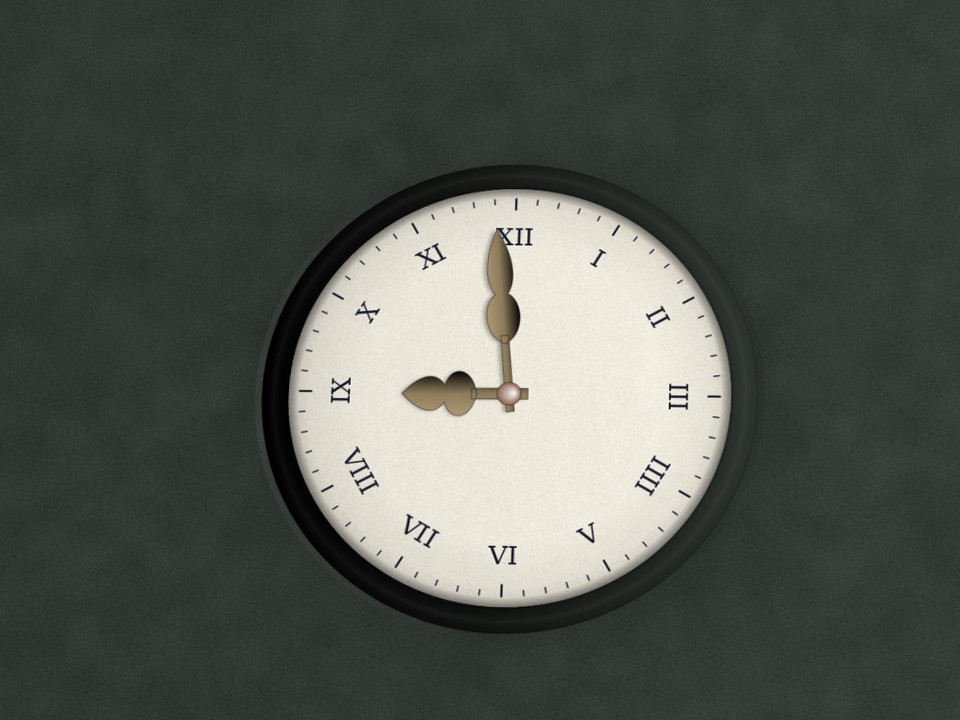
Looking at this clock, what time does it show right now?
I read 8:59
